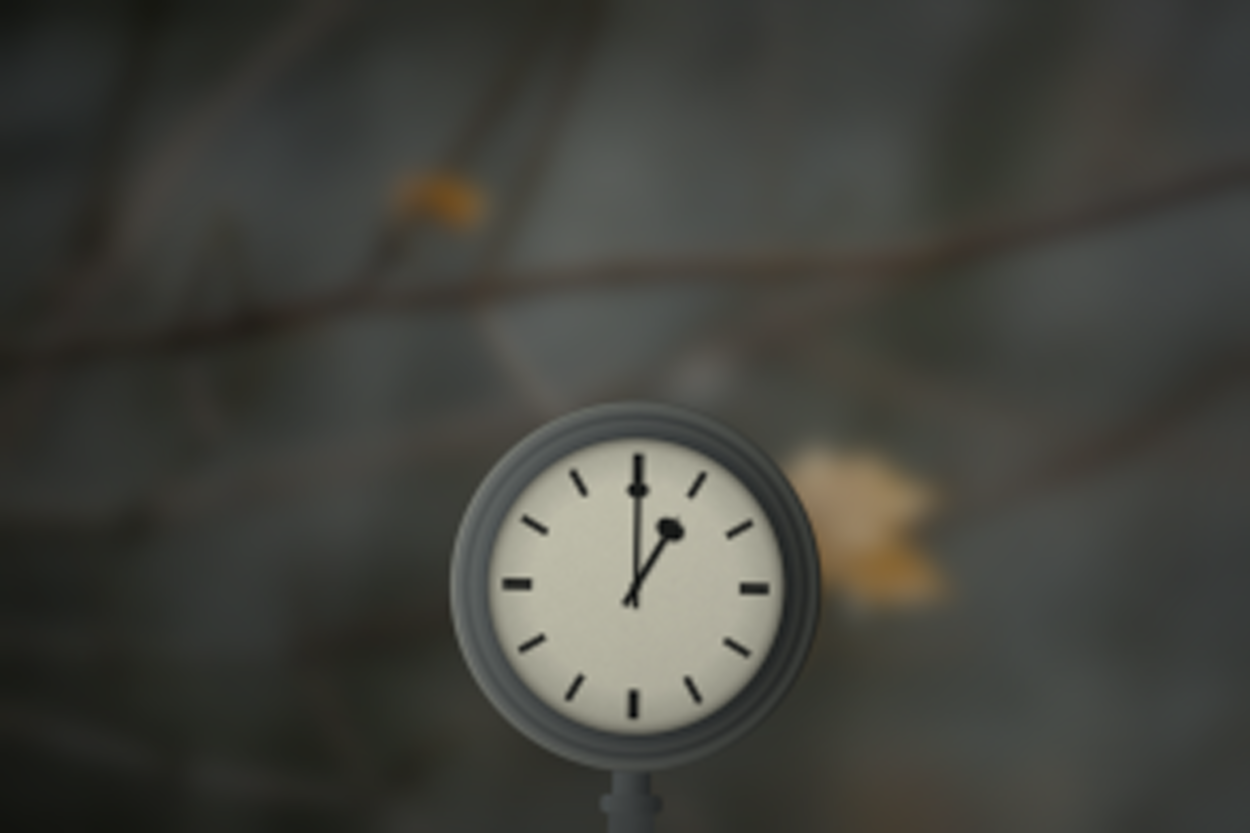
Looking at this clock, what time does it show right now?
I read 1:00
